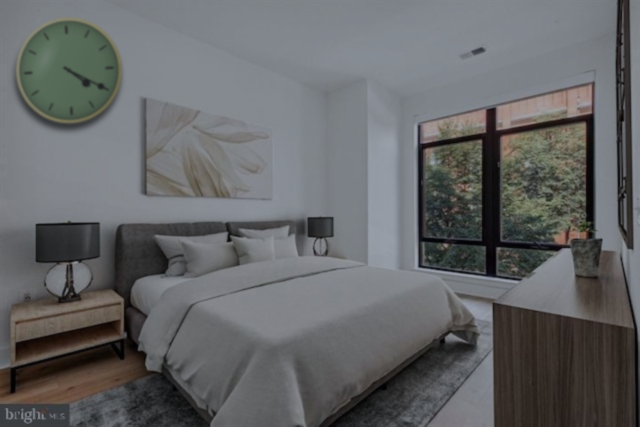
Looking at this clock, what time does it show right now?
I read 4:20
